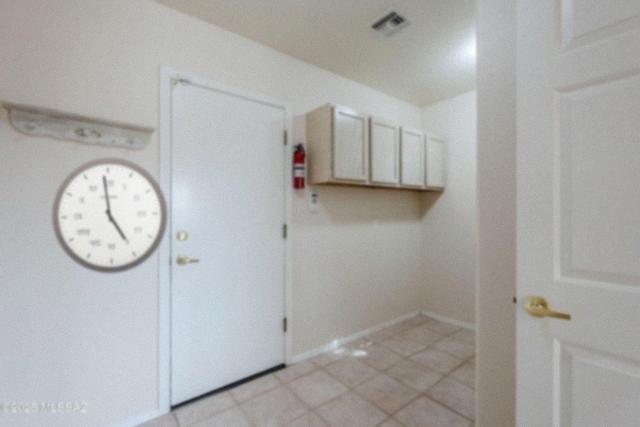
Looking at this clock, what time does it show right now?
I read 4:59
